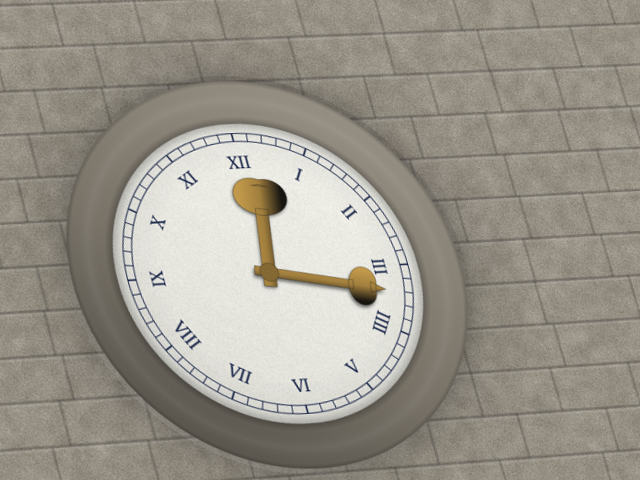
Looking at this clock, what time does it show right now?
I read 12:17
